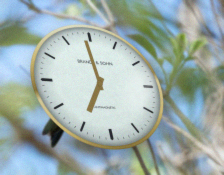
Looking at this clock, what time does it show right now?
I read 6:59
